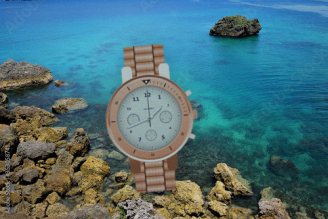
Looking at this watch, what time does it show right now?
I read 1:42
